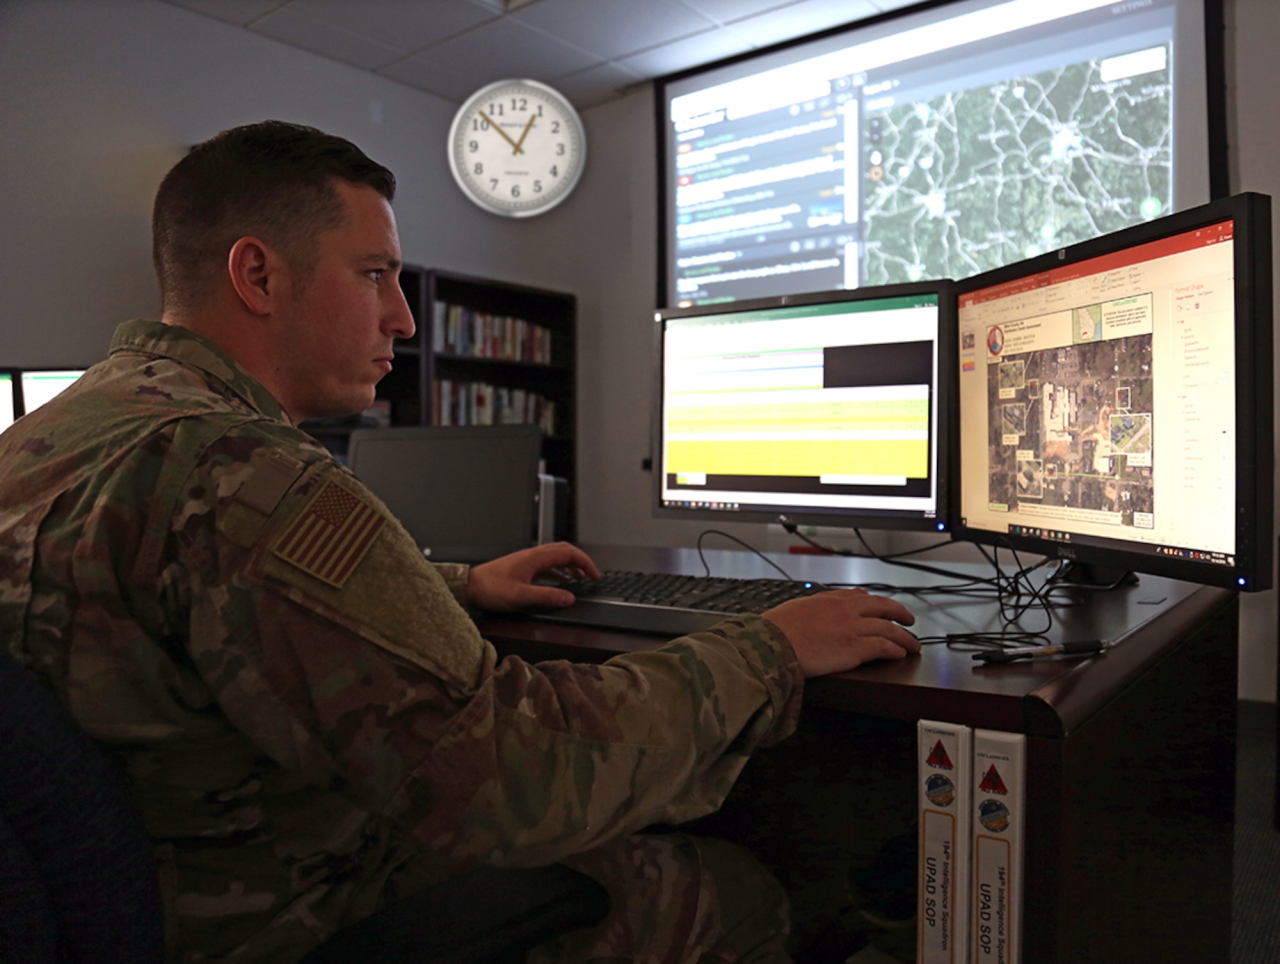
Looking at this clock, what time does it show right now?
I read 12:52
